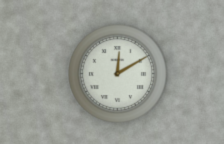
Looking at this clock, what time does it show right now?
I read 12:10
